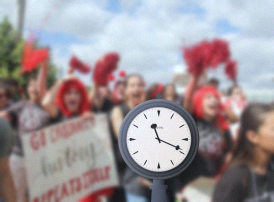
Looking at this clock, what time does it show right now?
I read 11:19
